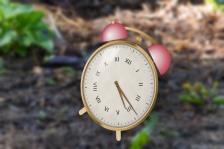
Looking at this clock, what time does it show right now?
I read 4:19
